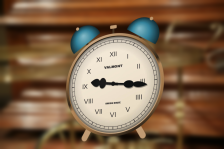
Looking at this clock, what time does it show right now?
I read 9:16
